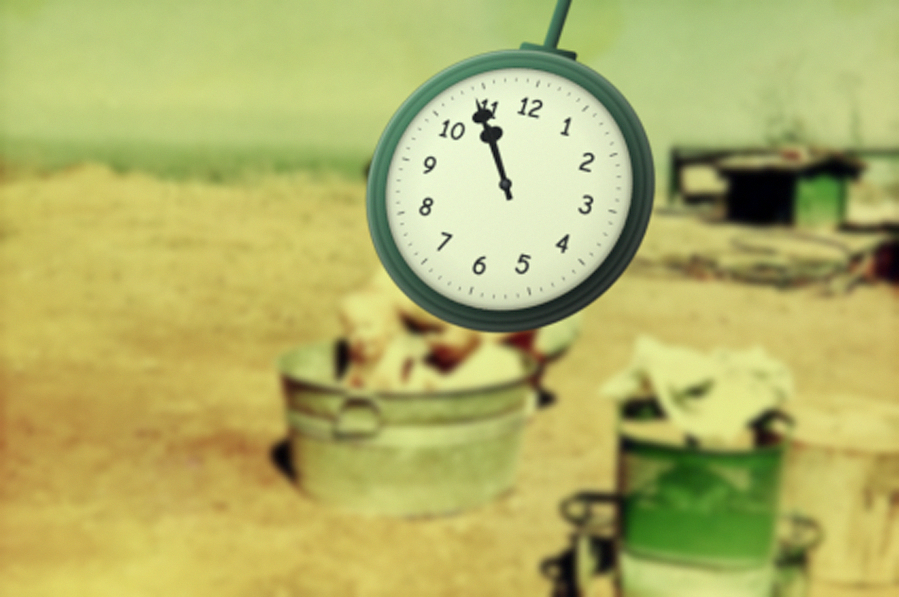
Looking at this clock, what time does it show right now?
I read 10:54
